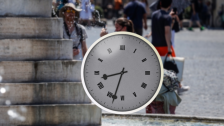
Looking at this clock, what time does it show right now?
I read 8:33
